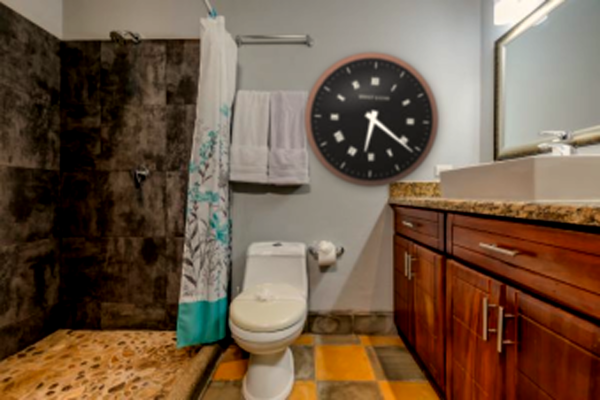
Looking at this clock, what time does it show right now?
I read 6:21
